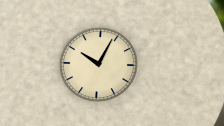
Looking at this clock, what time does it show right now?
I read 10:04
